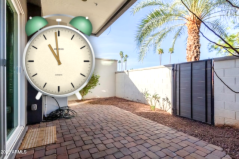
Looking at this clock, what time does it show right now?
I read 10:59
